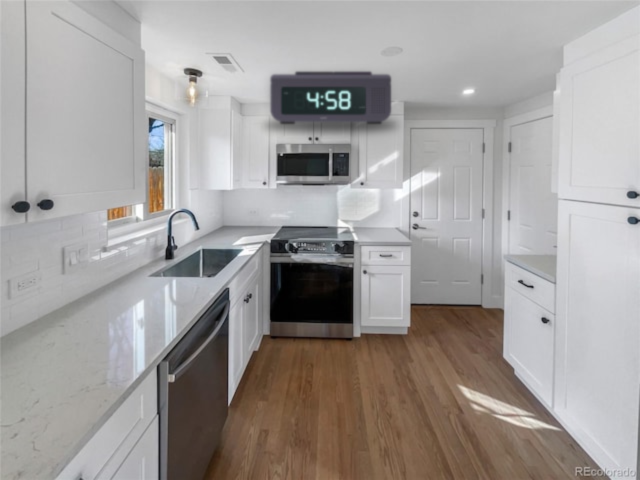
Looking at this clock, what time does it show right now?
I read 4:58
